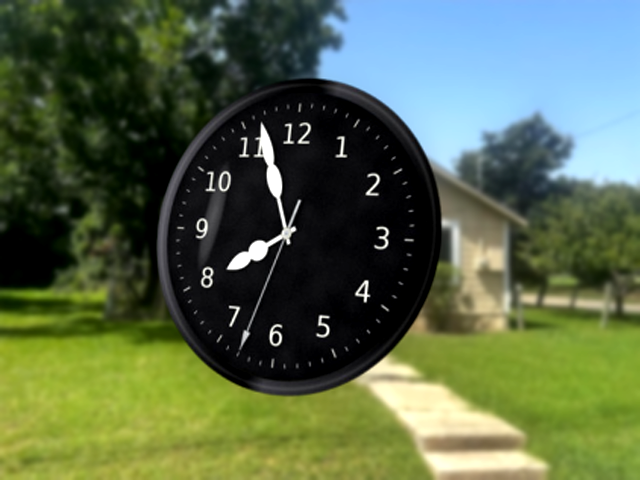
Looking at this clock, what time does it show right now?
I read 7:56:33
